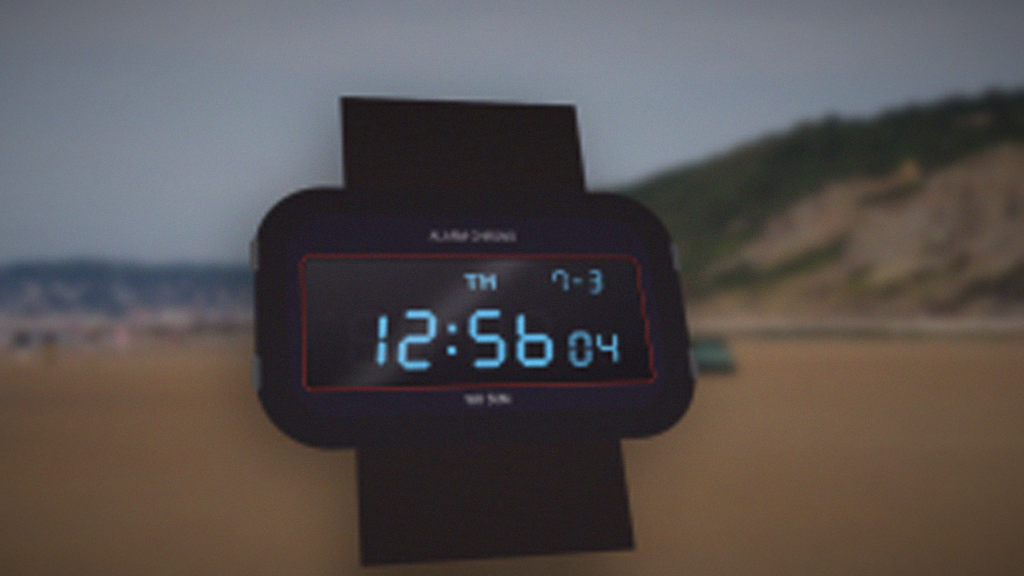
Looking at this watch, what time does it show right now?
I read 12:56:04
